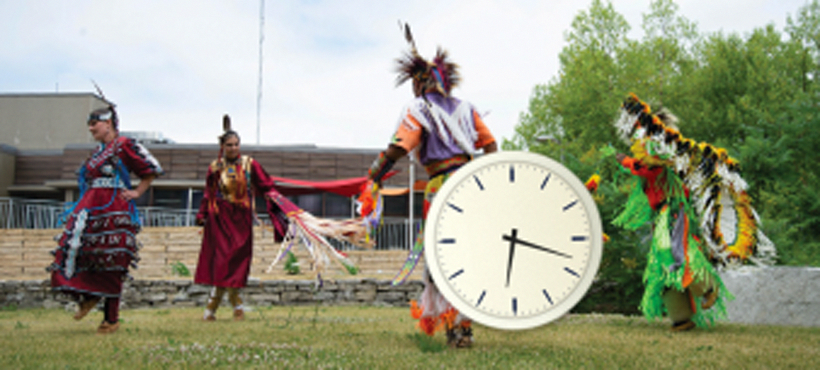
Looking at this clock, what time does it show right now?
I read 6:18
